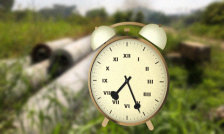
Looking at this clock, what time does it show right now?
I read 7:26
